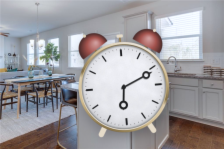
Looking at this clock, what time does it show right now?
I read 6:11
